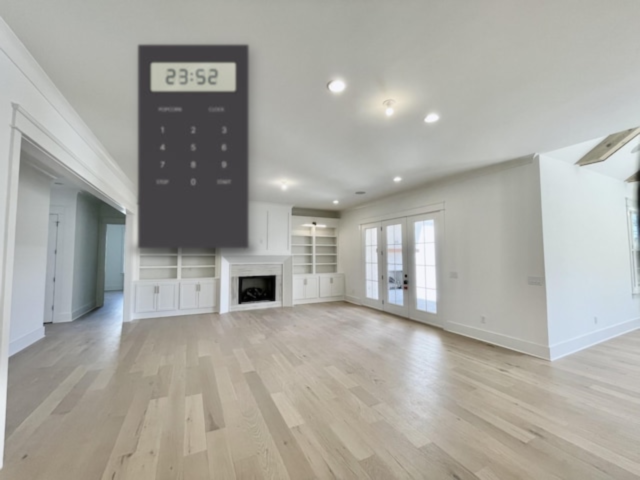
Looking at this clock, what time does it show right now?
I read 23:52
